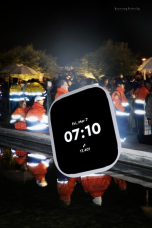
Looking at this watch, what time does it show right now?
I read 7:10
